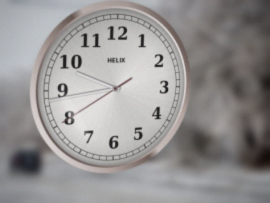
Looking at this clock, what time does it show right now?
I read 9:43:40
